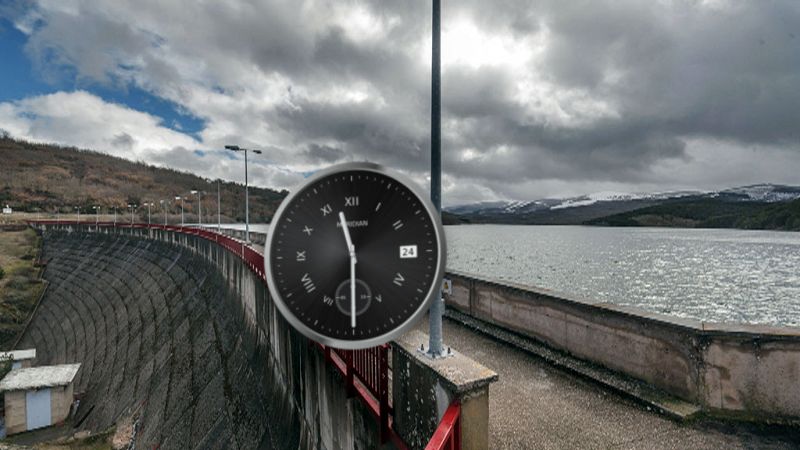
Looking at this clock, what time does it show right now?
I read 11:30
